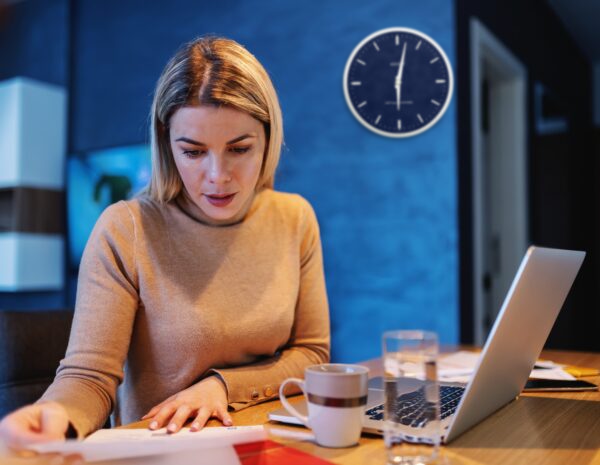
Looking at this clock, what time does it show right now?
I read 6:02
